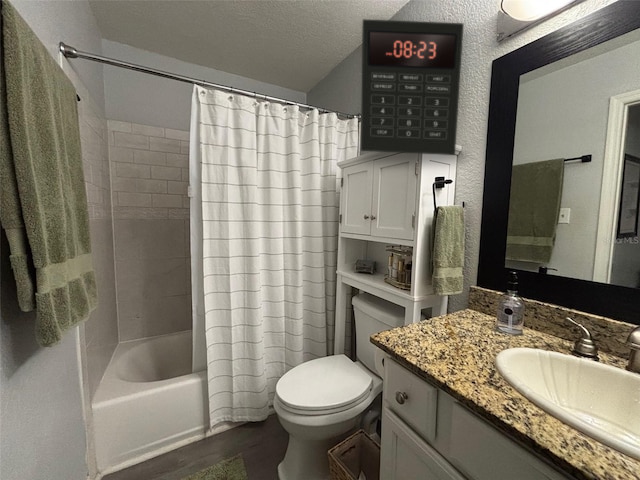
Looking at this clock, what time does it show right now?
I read 8:23
